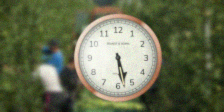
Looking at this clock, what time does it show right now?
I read 5:28
